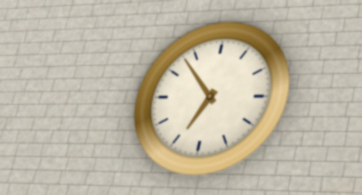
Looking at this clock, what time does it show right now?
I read 6:53
